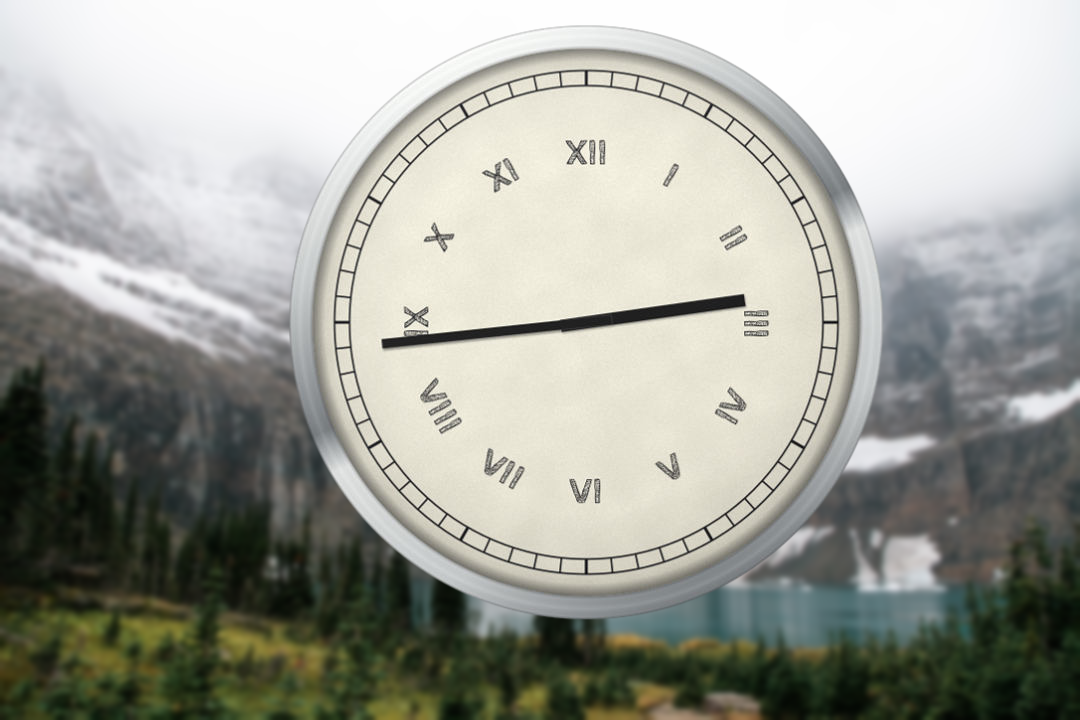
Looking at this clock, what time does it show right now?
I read 2:44
